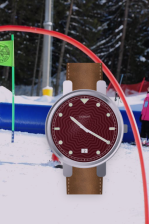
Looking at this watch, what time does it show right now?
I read 10:20
